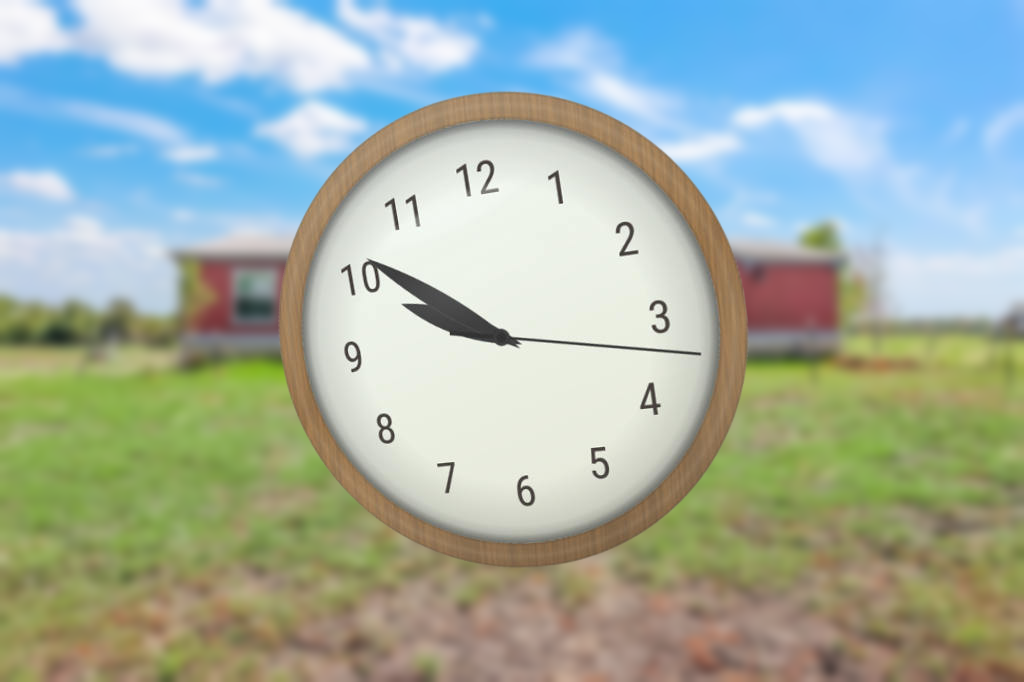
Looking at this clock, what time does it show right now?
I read 9:51:17
